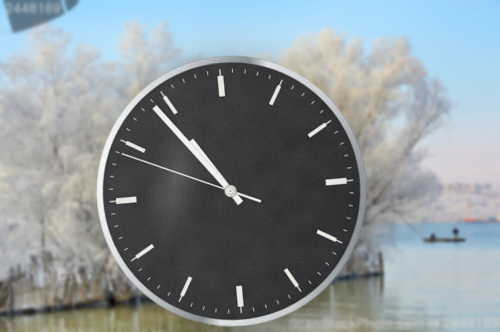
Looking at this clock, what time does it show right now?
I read 10:53:49
